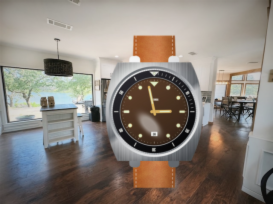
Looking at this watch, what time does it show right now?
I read 2:58
